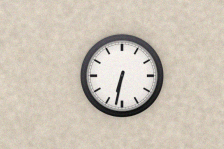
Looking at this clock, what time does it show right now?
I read 6:32
